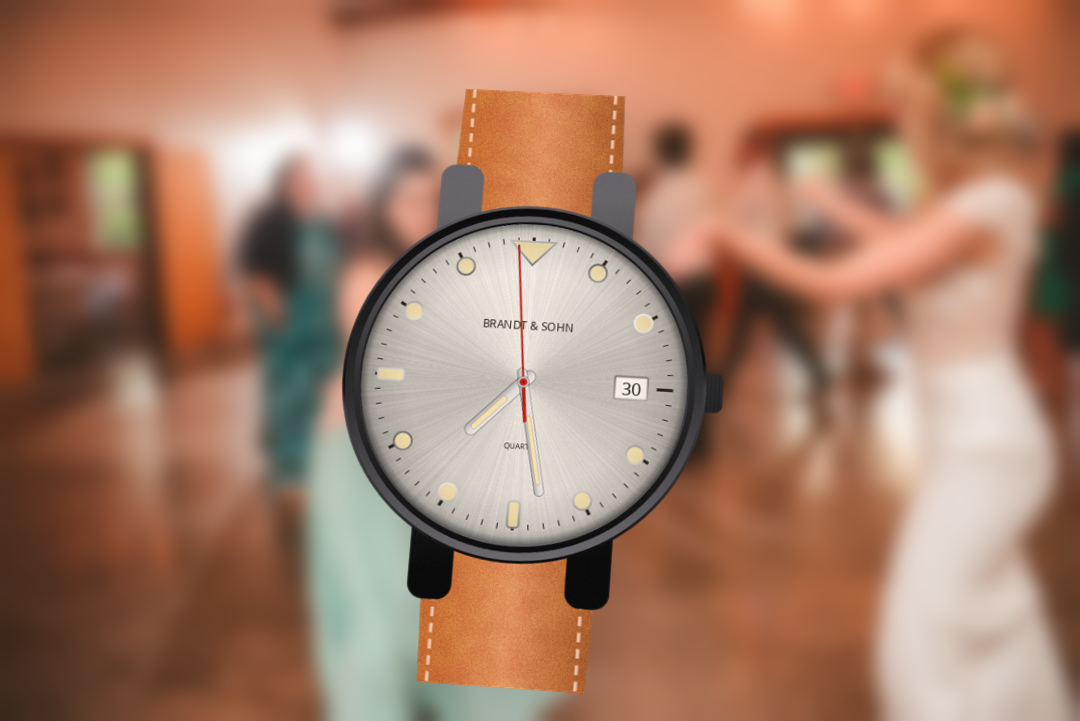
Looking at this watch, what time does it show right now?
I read 7:27:59
